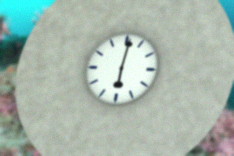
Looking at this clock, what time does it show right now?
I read 6:01
